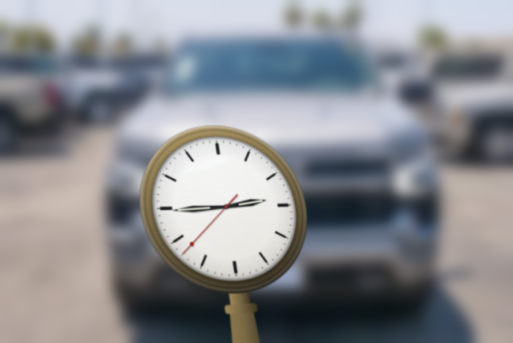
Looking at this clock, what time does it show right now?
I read 2:44:38
